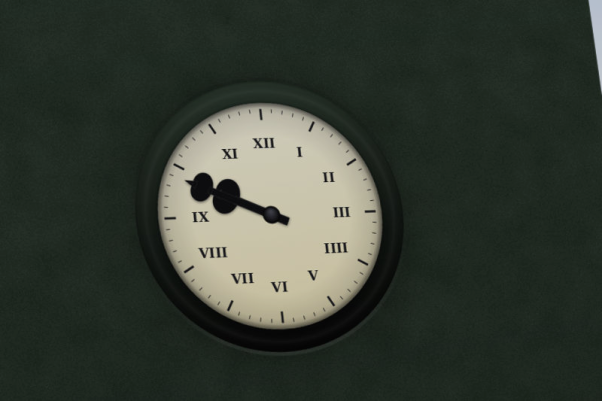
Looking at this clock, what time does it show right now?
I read 9:49
